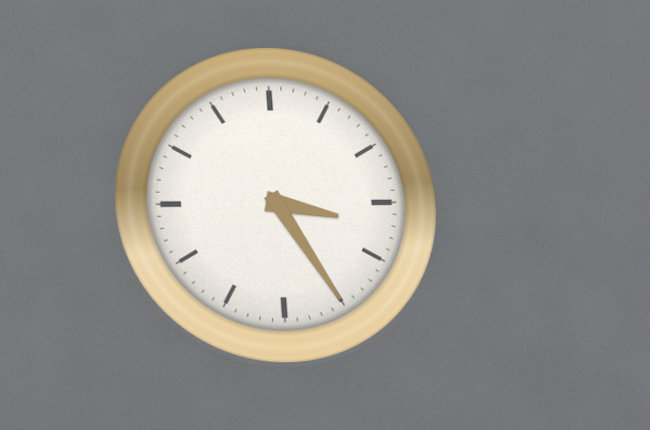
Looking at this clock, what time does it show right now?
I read 3:25
